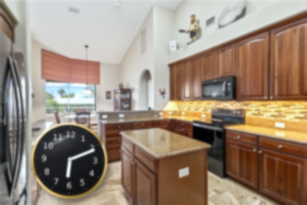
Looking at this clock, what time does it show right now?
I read 6:11
